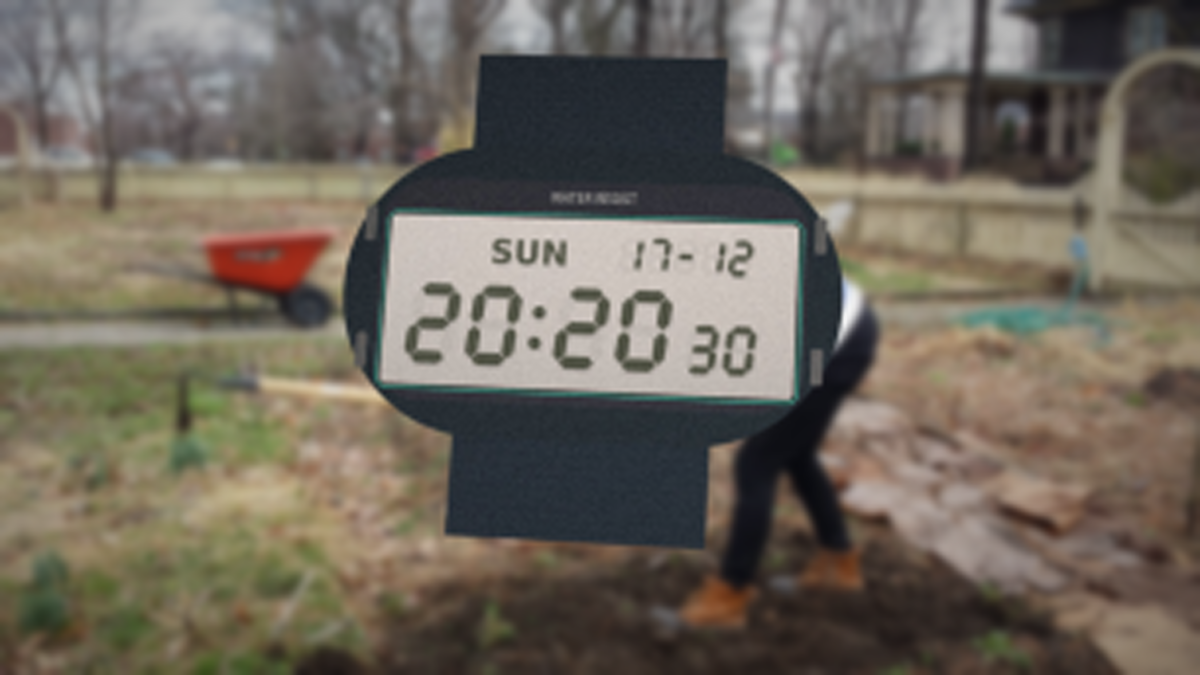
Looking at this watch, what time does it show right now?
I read 20:20:30
